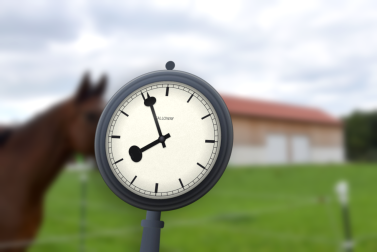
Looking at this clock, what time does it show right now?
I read 7:56
